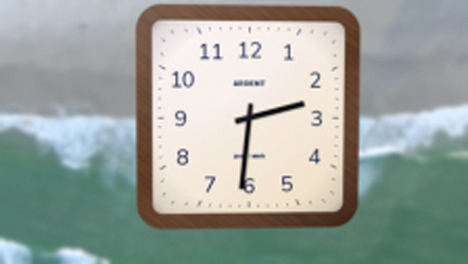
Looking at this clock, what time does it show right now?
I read 2:31
